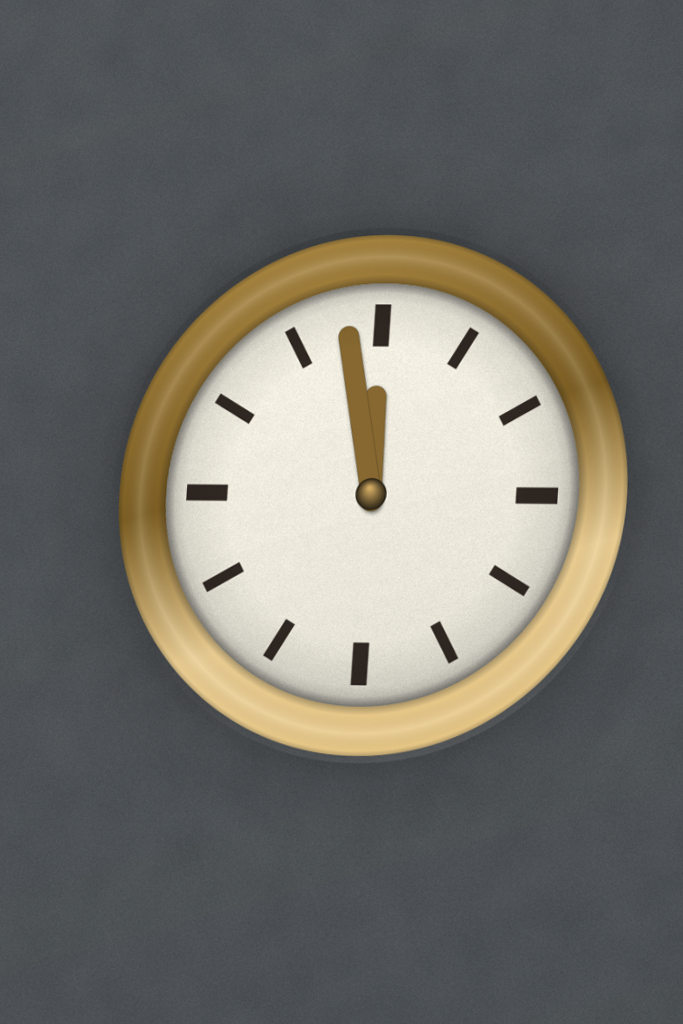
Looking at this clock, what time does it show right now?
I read 11:58
